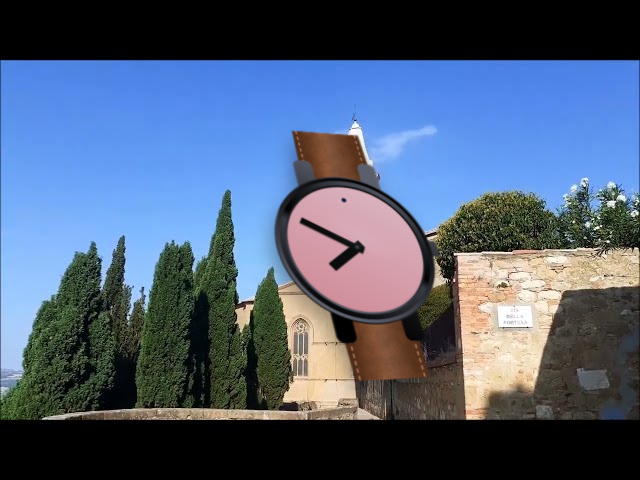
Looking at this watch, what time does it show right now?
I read 7:50
